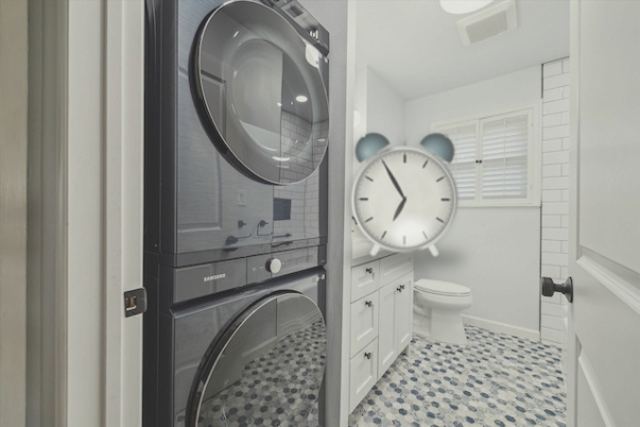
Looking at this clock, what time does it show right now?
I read 6:55
